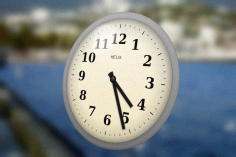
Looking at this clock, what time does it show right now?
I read 4:26
